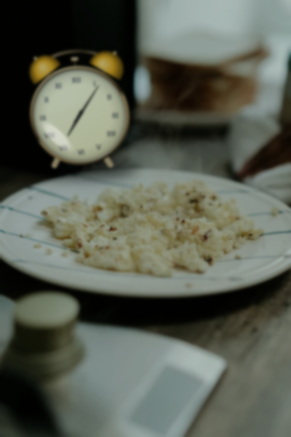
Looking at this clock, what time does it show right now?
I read 7:06
